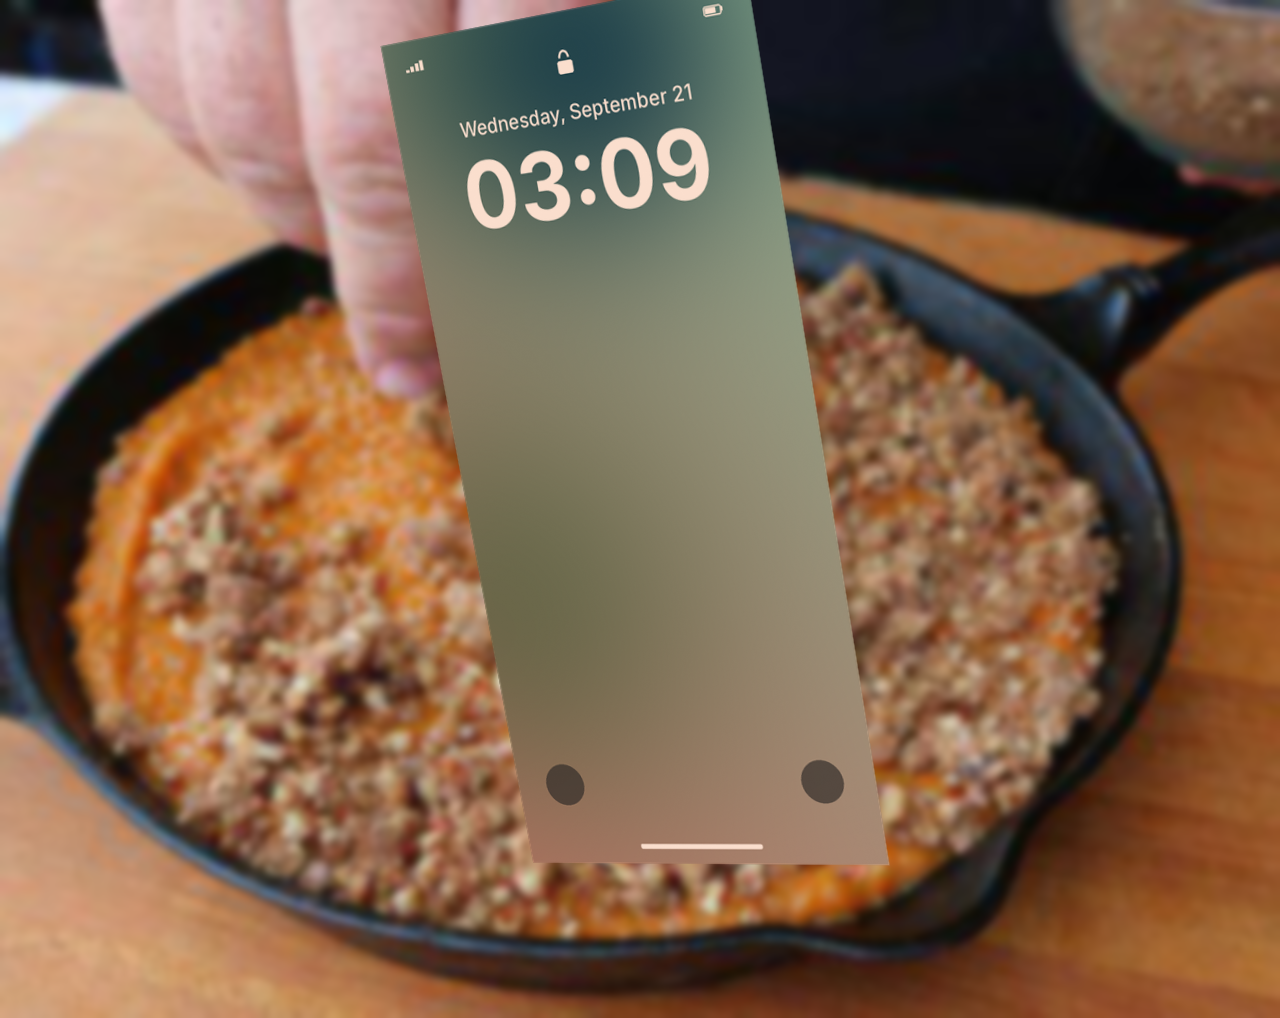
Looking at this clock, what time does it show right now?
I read 3:09
